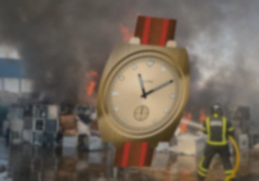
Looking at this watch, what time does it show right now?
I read 11:10
